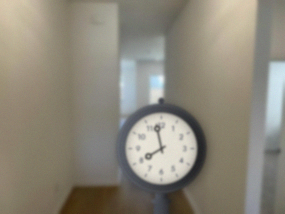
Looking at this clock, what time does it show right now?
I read 7:58
